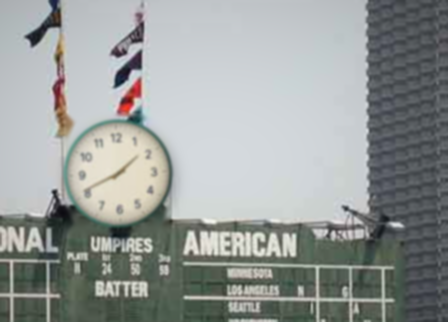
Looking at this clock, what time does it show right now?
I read 1:41
